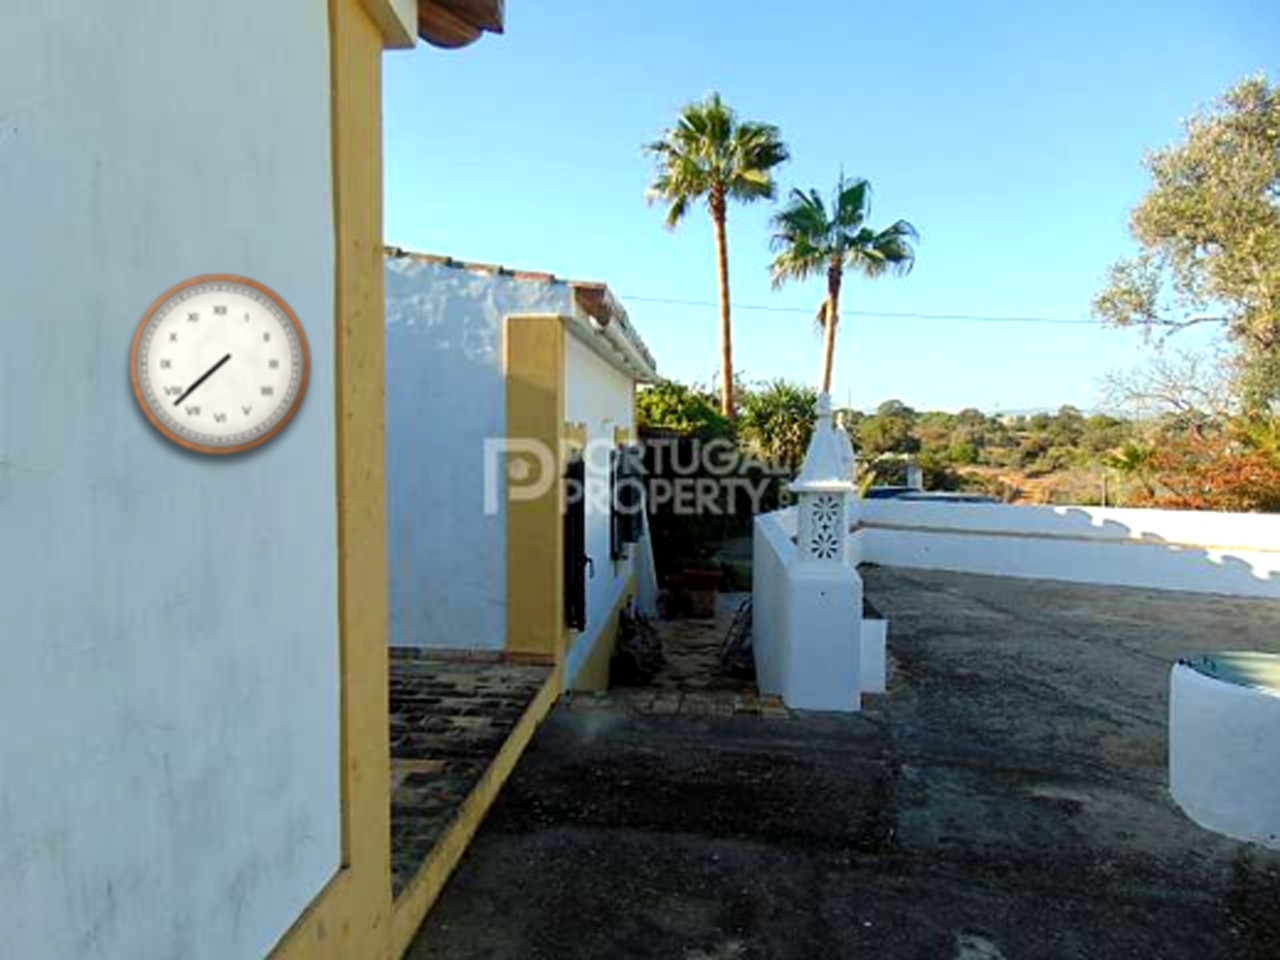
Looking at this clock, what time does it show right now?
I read 7:38
